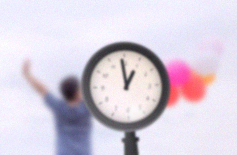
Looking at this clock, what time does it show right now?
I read 12:59
